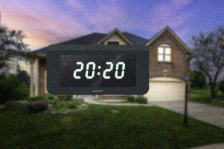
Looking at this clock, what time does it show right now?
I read 20:20
